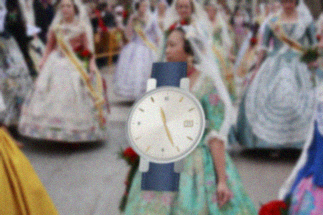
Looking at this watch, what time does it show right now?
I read 11:26
